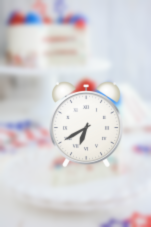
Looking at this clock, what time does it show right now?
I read 6:40
